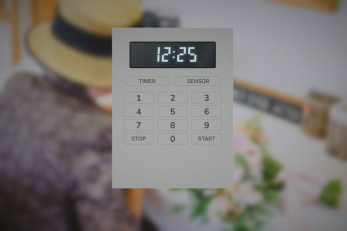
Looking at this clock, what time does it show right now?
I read 12:25
